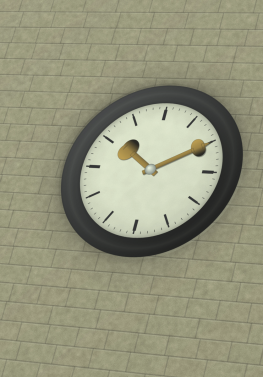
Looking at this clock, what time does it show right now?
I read 10:10
